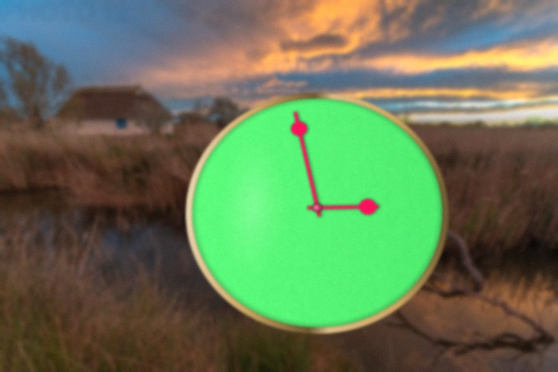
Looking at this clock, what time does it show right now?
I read 2:58
